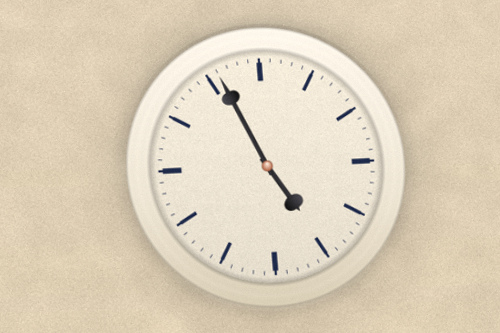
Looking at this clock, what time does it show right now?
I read 4:56
